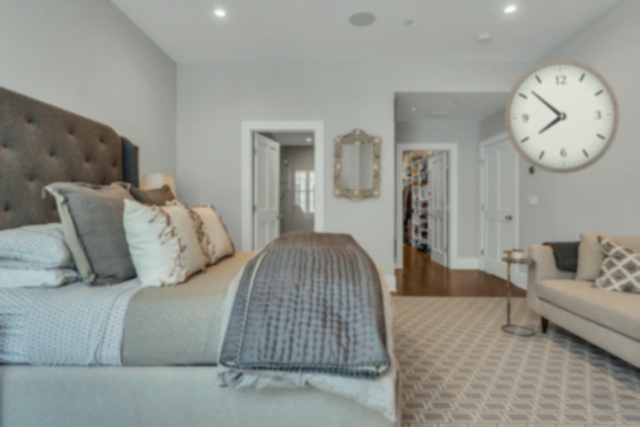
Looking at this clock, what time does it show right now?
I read 7:52
